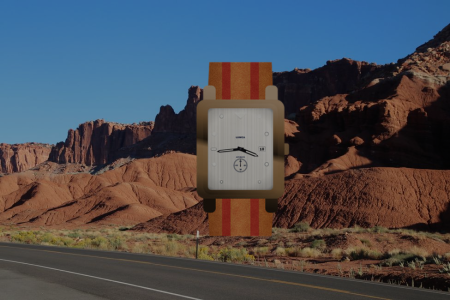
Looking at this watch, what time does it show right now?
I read 3:44
